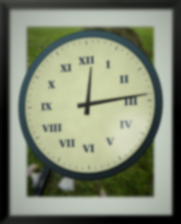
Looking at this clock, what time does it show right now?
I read 12:14
